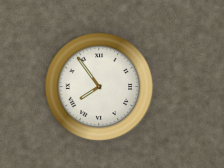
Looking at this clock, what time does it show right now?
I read 7:54
